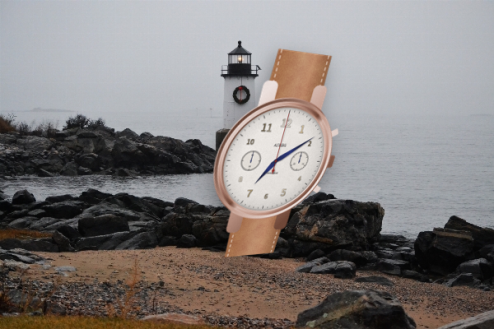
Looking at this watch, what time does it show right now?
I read 7:09
